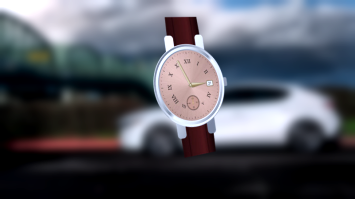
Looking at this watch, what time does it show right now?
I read 2:56
